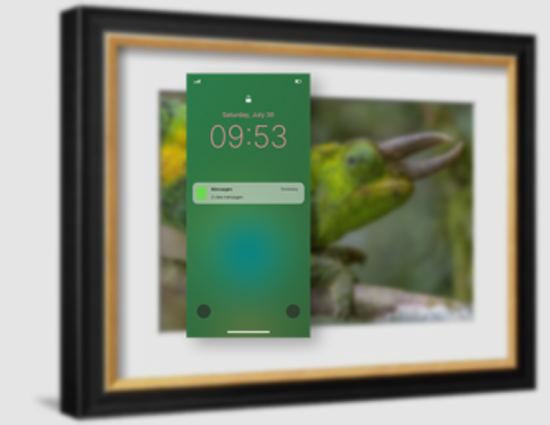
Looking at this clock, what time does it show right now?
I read 9:53
